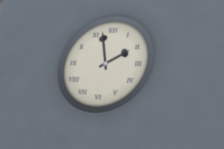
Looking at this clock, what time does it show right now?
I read 1:57
